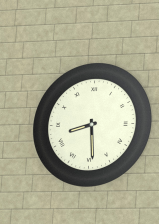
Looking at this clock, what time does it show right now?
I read 8:29
